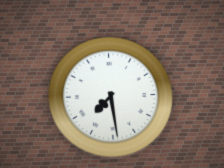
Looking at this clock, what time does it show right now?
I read 7:29
